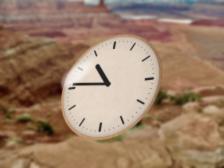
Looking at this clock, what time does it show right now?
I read 10:46
